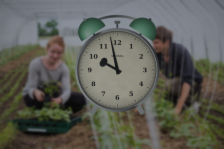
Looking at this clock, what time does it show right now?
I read 9:58
